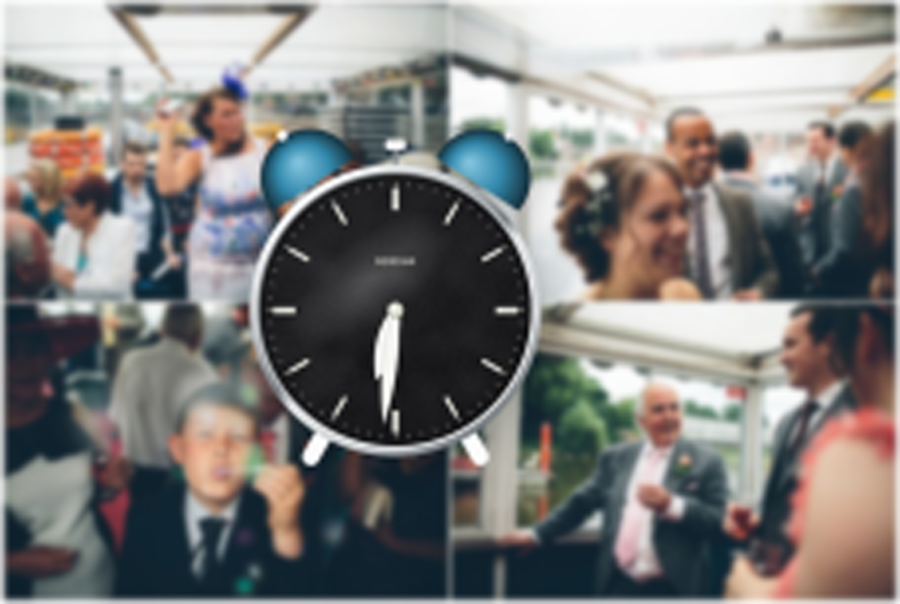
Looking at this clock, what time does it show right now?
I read 6:31
